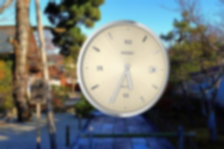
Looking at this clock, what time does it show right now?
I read 5:34
